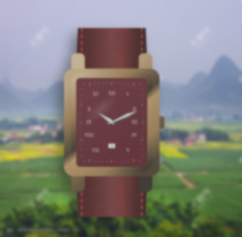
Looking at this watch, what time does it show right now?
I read 10:11
